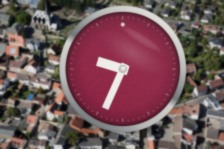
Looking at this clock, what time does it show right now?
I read 9:34
